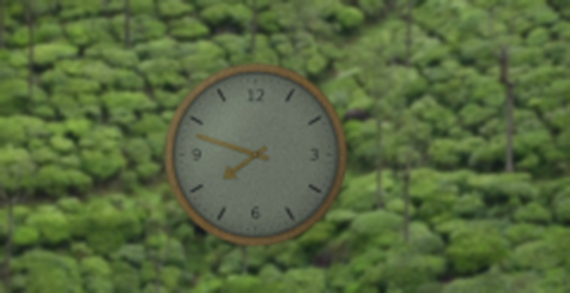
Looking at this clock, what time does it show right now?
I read 7:48
